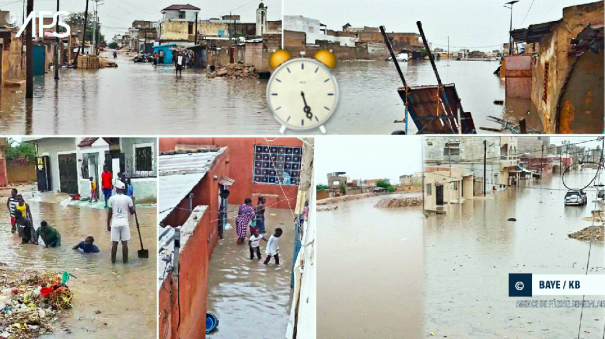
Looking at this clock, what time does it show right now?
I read 5:27
